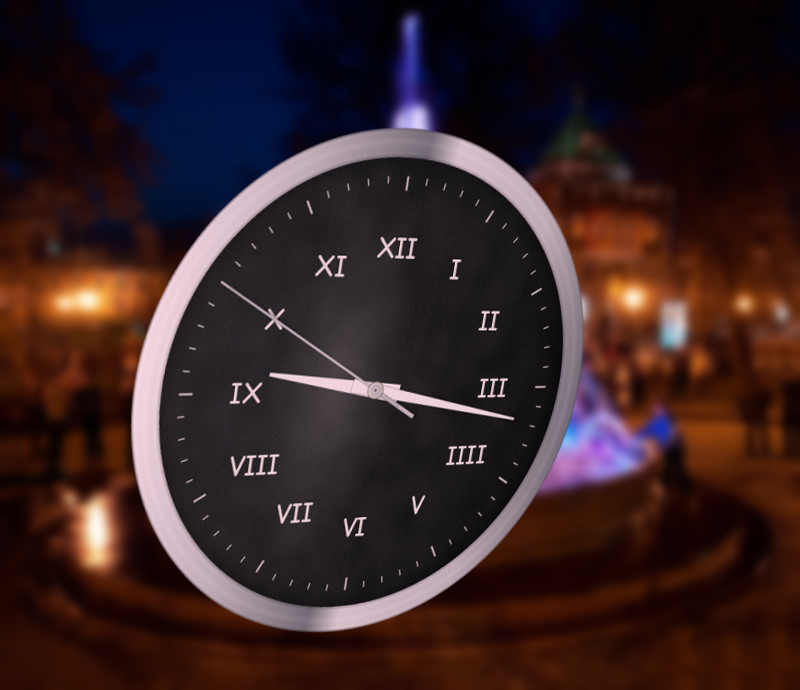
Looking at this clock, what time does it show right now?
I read 9:16:50
